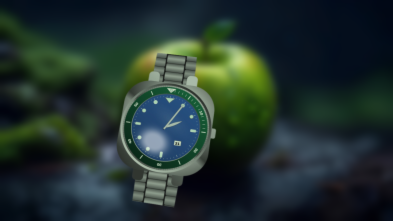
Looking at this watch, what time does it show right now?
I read 2:05
